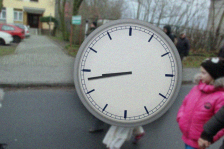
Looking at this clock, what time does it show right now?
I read 8:43
